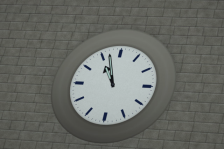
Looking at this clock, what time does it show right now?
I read 10:57
